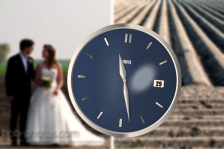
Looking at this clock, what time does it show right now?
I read 11:28
